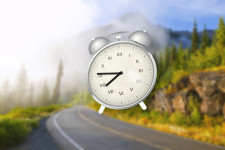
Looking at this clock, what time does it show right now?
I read 7:46
